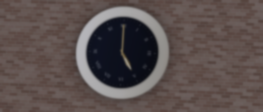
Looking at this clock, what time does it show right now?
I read 5:00
